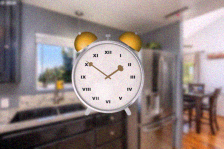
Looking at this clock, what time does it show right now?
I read 1:51
